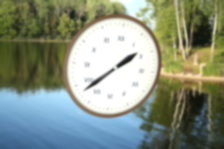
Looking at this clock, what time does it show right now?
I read 1:38
